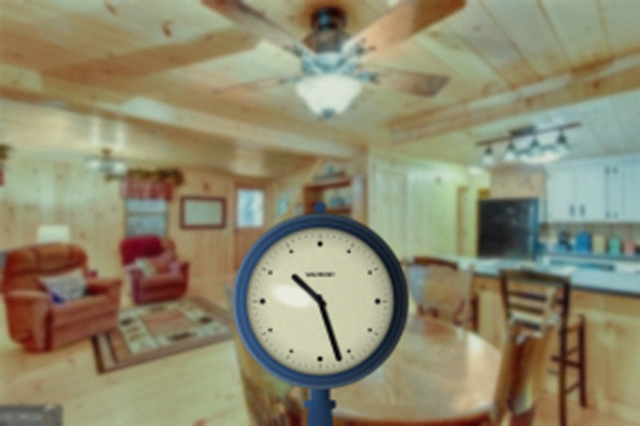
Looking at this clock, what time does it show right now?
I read 10:27
